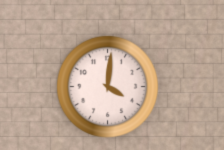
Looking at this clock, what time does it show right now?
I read 4:01
